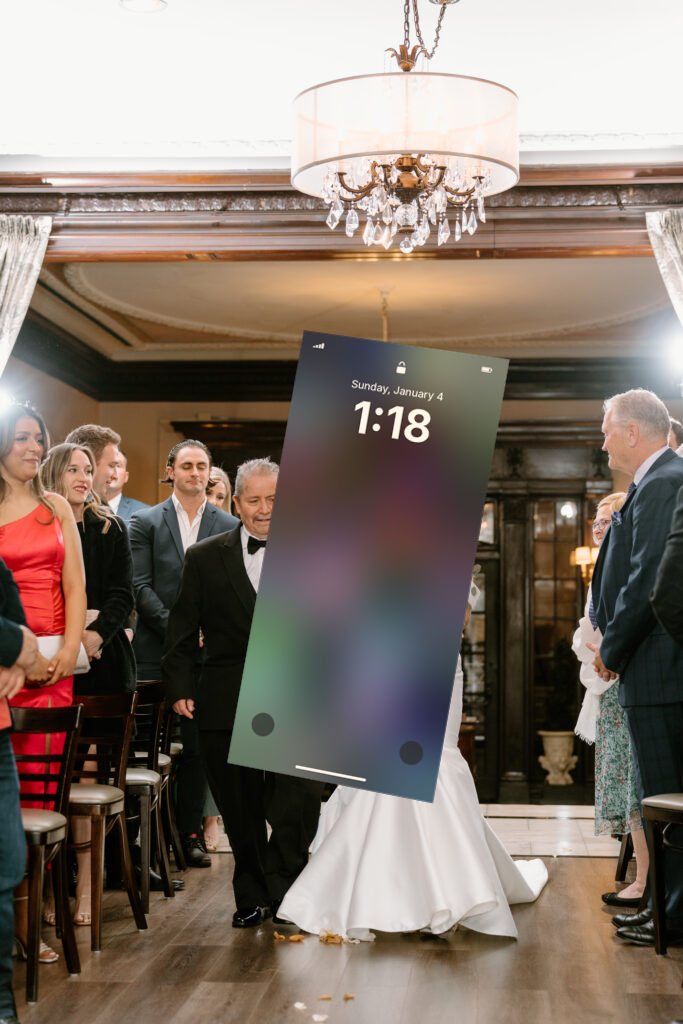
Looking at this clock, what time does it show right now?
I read 1:18
